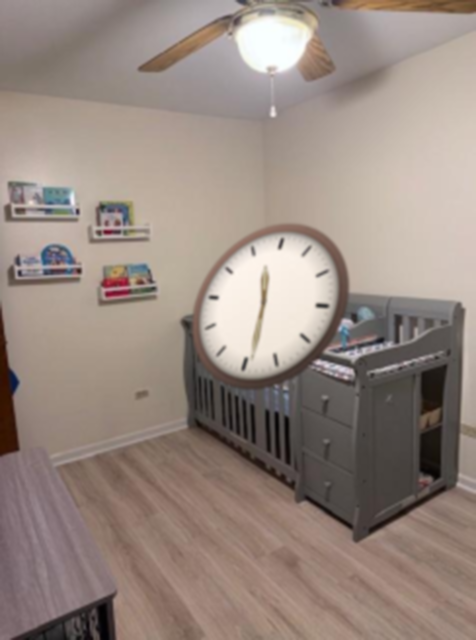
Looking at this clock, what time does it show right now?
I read 11:29
